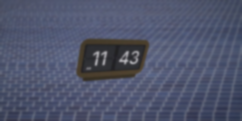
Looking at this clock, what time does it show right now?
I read 11:43
